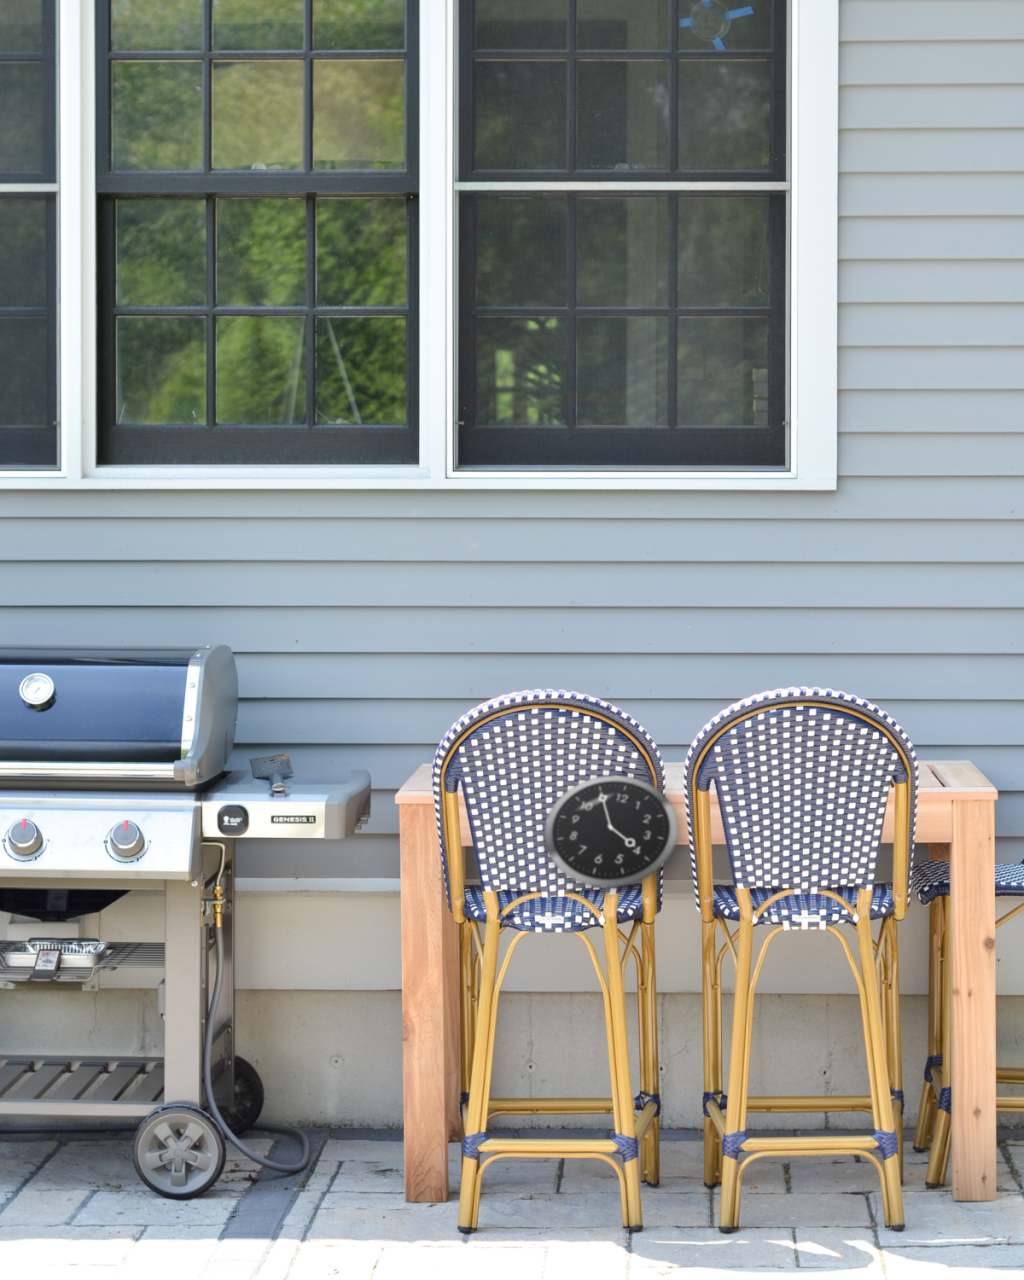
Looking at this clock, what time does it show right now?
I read 3:55
